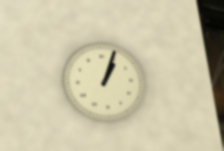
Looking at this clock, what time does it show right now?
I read 1:04
